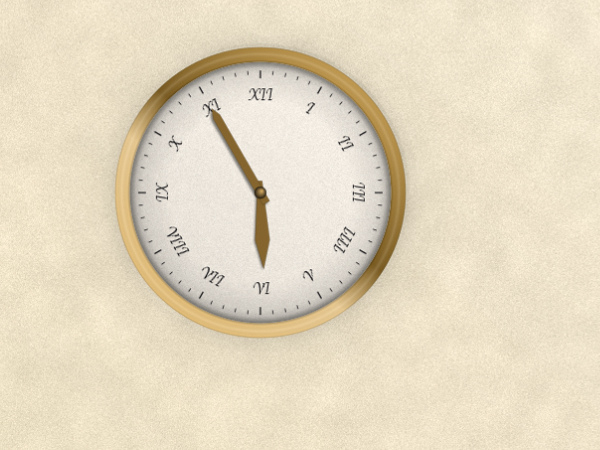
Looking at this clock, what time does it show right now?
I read 5:55
